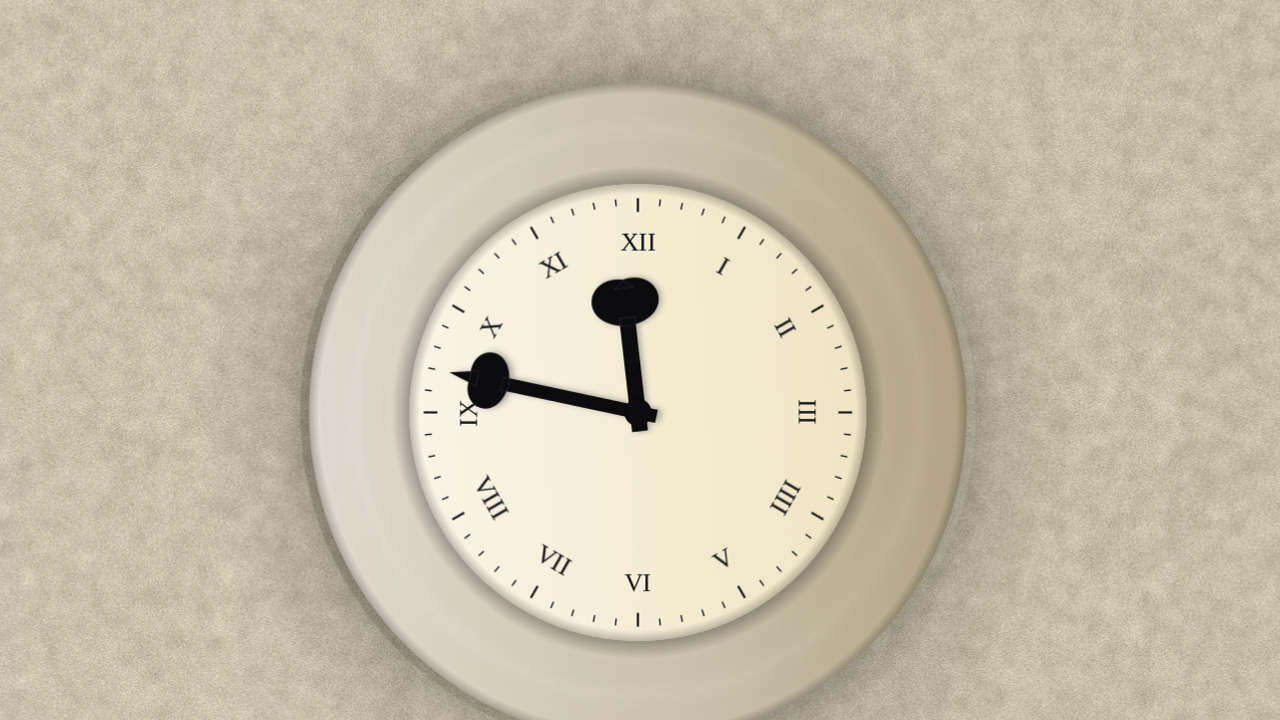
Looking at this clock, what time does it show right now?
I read 11:47
